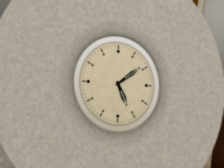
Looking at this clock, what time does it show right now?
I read 5:09
